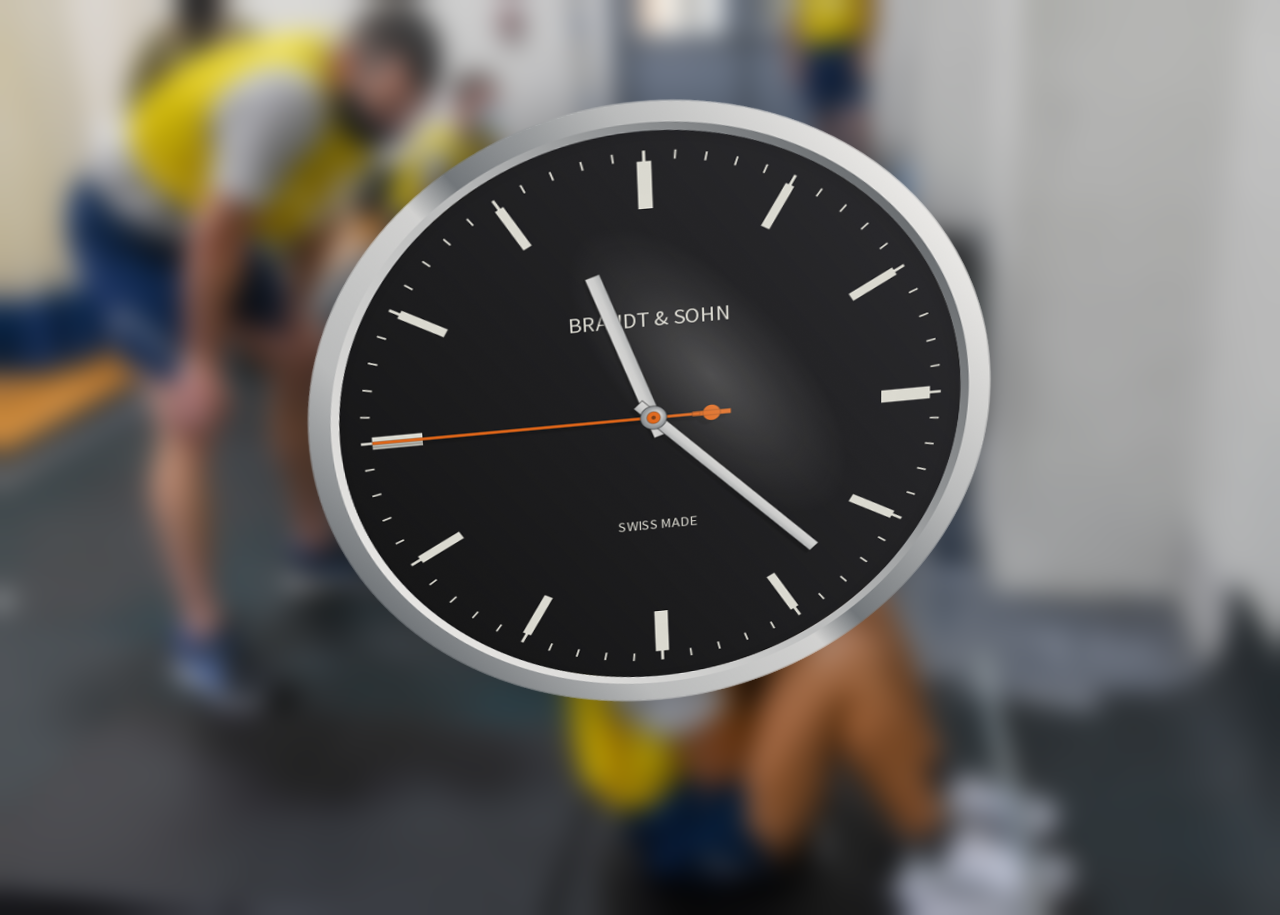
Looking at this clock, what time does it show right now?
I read 11:22:45
